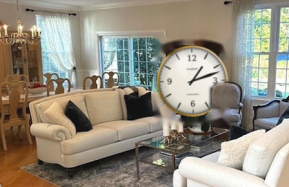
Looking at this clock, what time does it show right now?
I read 1:12
